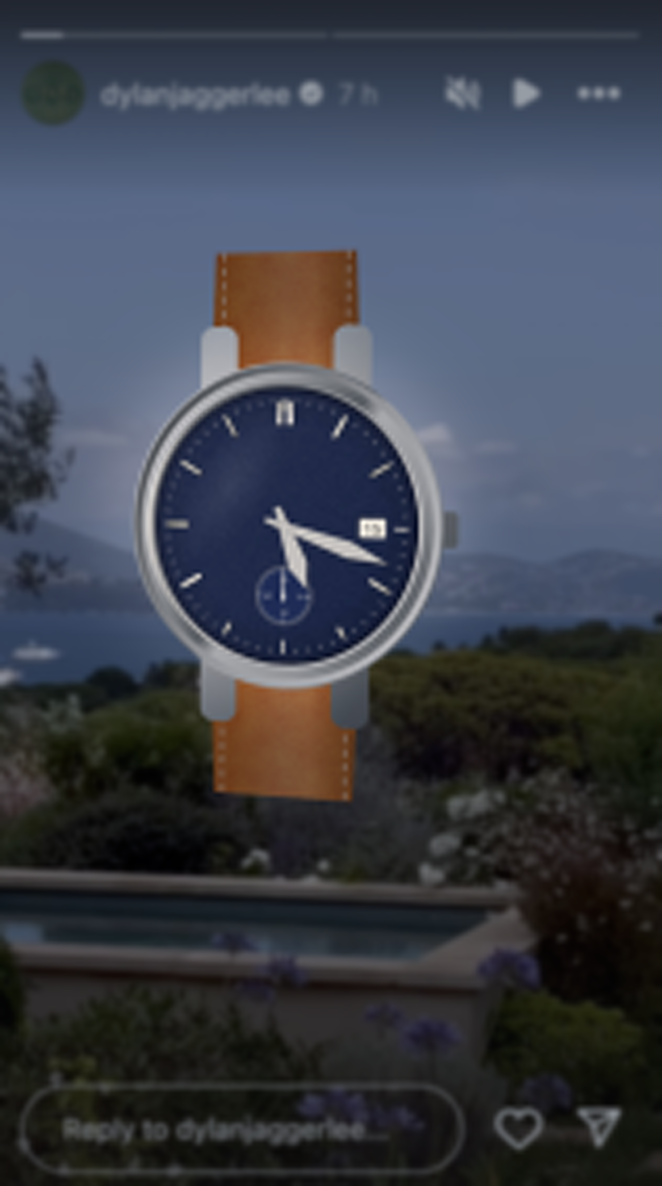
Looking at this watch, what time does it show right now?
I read 5:18
